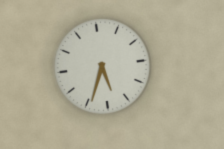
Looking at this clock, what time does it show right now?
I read 5:34
